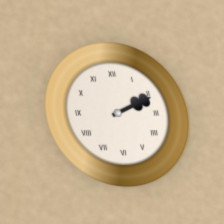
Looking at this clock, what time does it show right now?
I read 2:11
